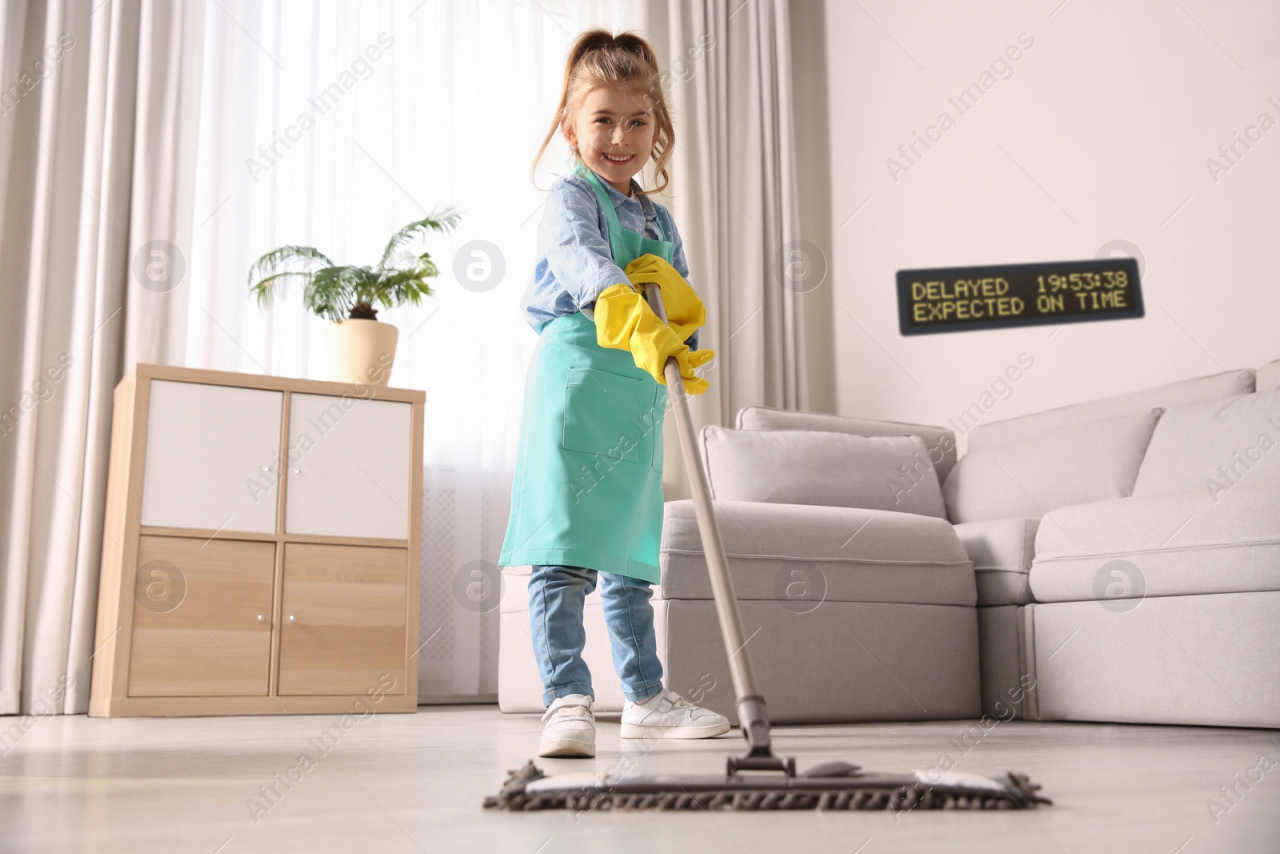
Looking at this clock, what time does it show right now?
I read 19:53:38
